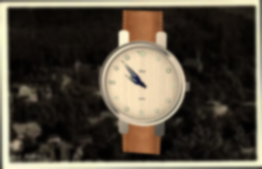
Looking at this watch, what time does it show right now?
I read 9:53
